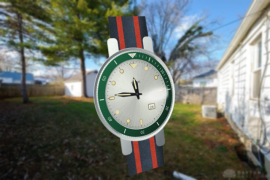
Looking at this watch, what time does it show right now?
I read 11:46
